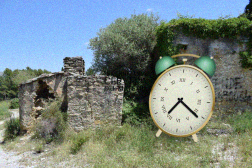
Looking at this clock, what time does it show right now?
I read 7:21
